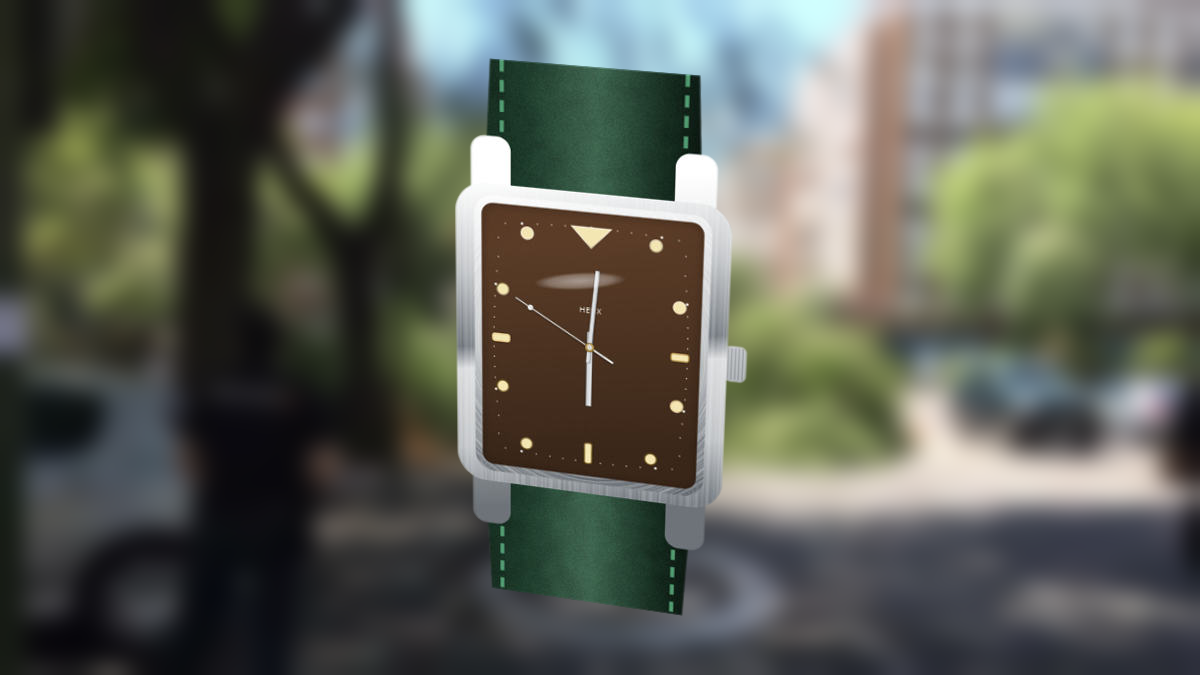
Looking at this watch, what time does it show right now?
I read 6:00:50
